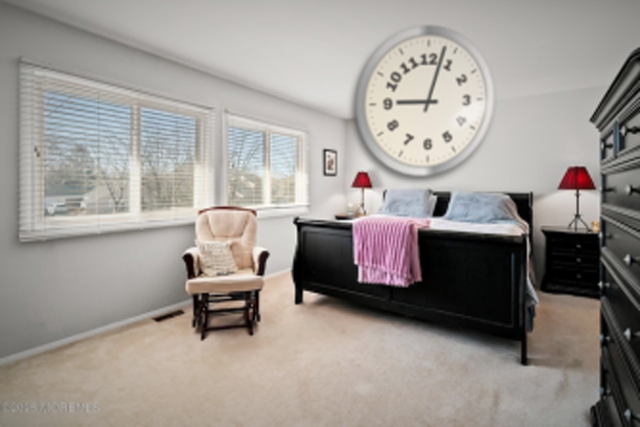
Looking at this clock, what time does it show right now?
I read 9:03
